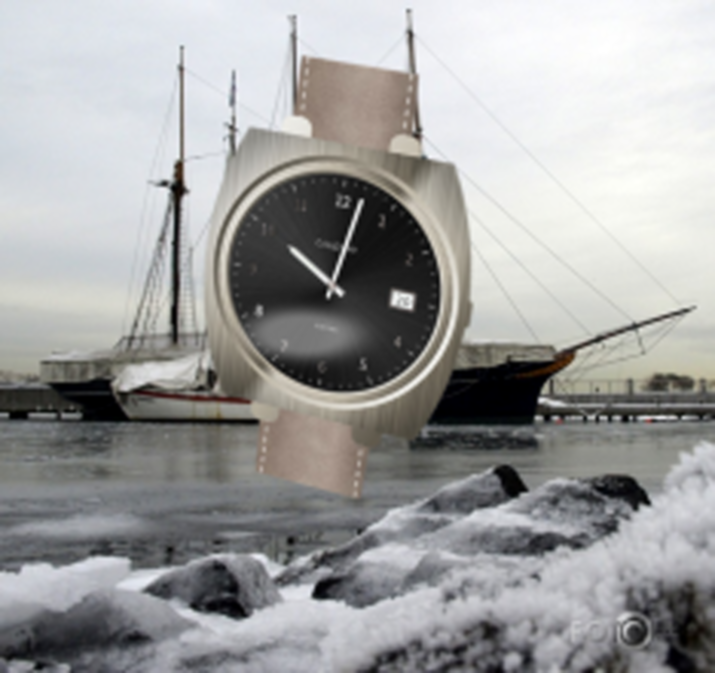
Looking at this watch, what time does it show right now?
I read 10:02
